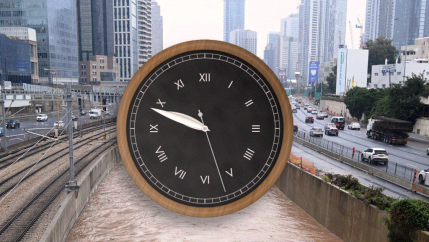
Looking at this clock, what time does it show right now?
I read 9:48:27
